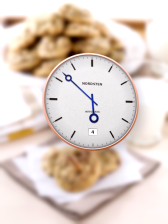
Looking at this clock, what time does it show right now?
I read 5:52
